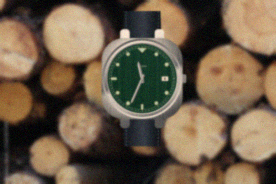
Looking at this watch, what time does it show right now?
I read 11:34
